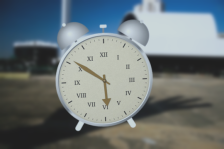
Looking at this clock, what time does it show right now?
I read 5:51
